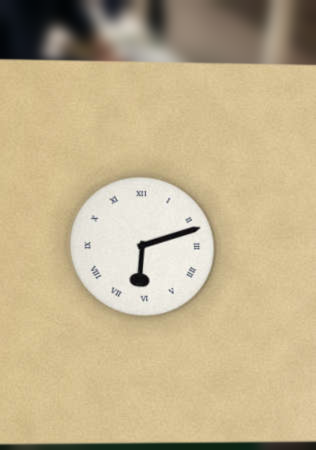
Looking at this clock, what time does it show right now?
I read 6:12
